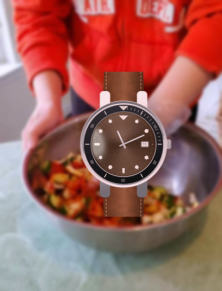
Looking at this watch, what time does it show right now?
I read 11:11
